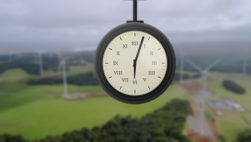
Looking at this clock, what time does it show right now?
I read 6:03
